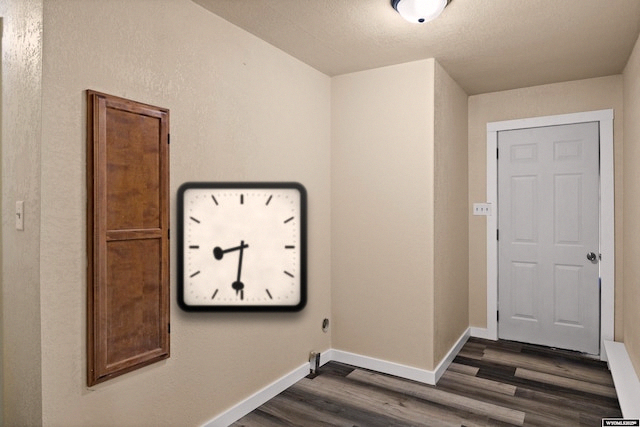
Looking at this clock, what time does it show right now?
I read 8:31
